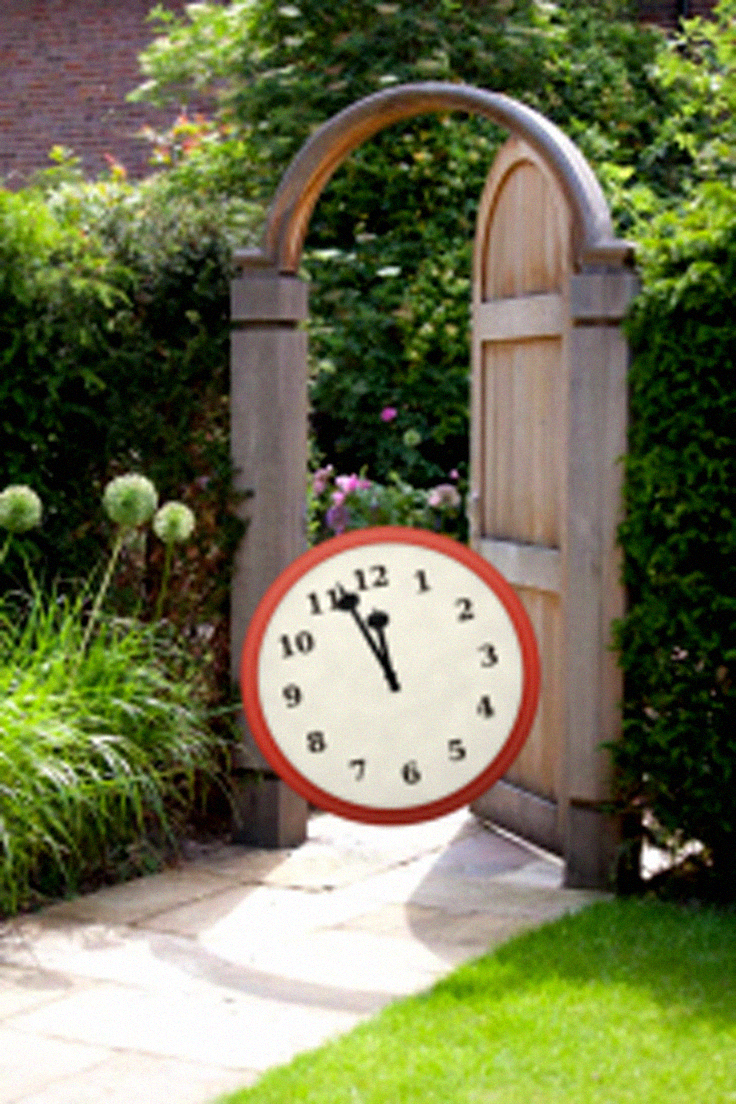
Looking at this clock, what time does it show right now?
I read 11:57
